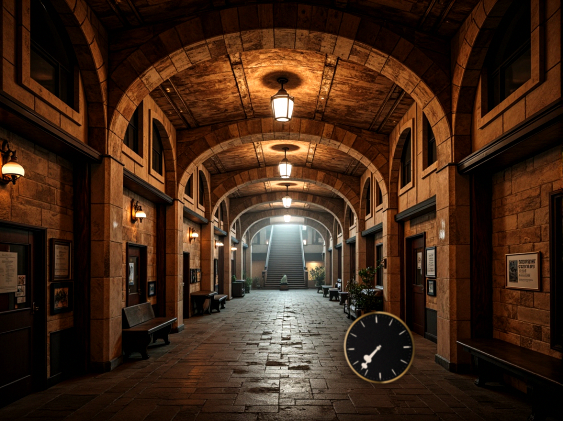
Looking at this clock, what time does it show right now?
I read 7:37
